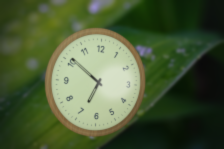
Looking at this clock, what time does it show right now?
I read 6:51
